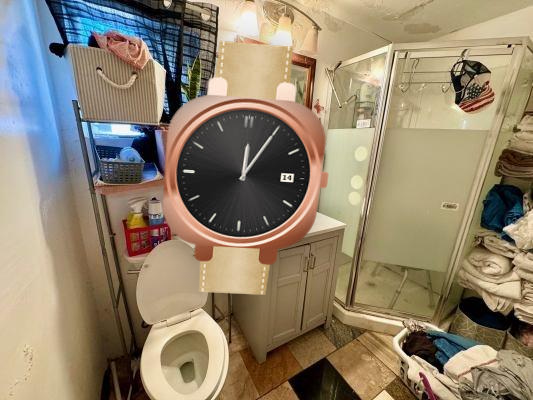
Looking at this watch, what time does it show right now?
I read 12:05
